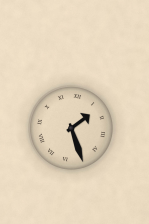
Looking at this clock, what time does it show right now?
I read 1:25
